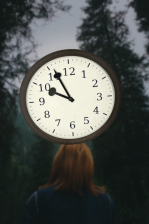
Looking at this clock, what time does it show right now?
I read 9:56
